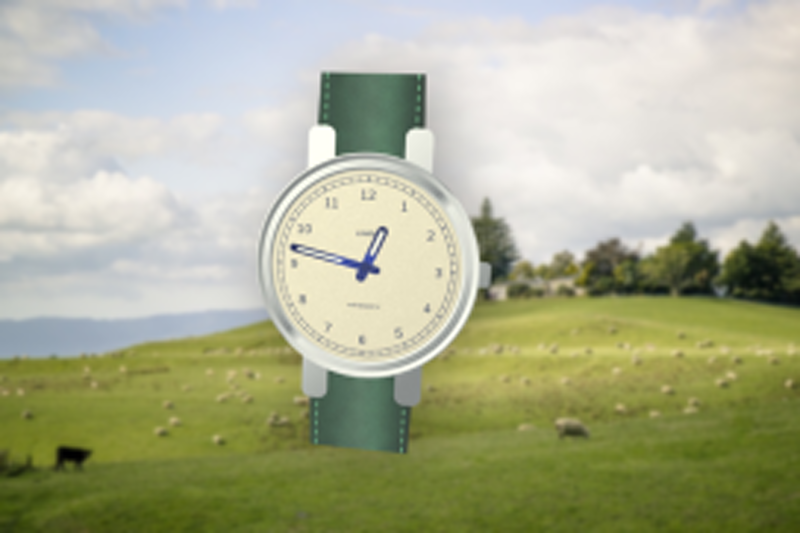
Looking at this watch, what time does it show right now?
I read 12:47
